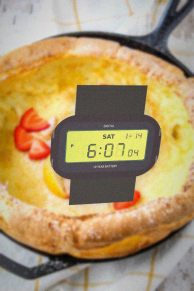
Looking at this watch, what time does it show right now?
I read 6:07:04
